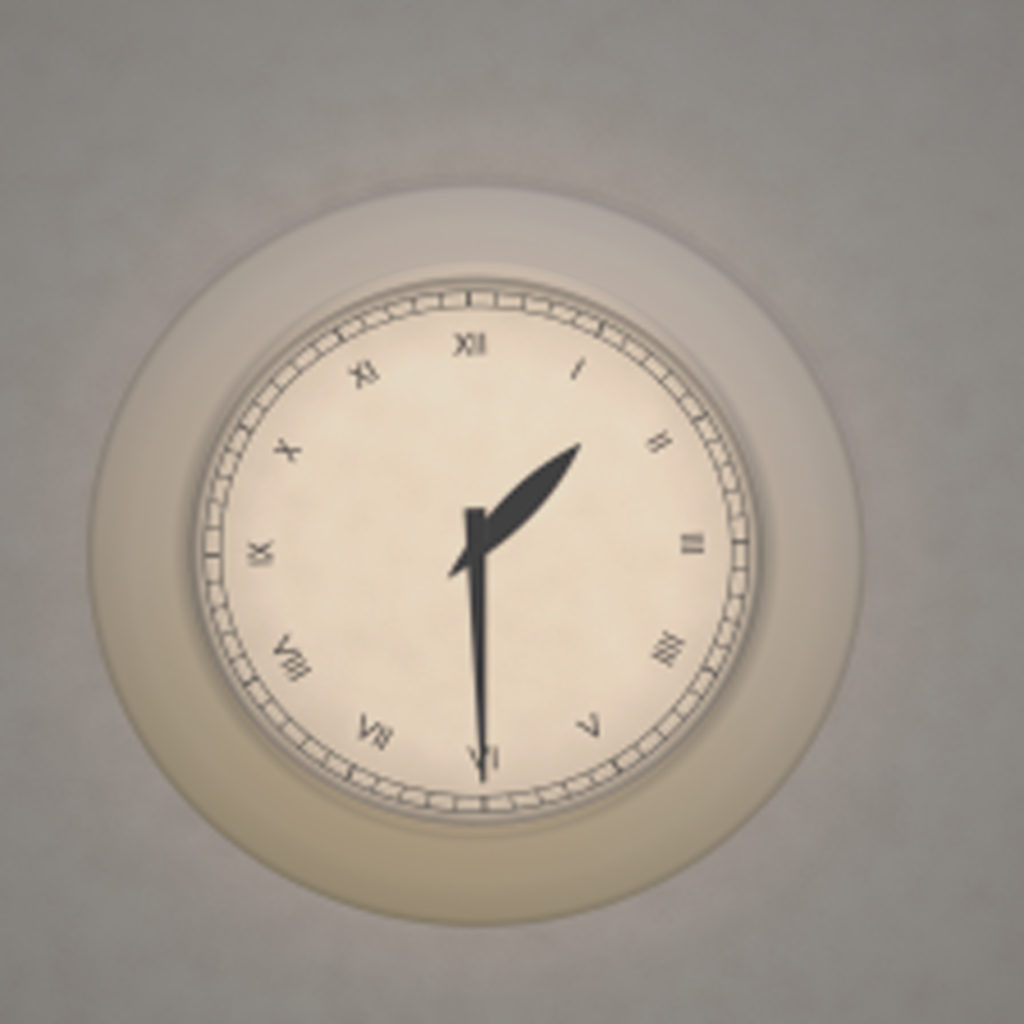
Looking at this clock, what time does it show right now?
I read 1:30
